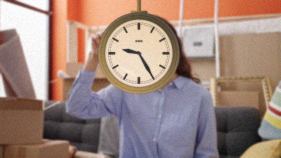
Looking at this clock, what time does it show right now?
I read 9:25
